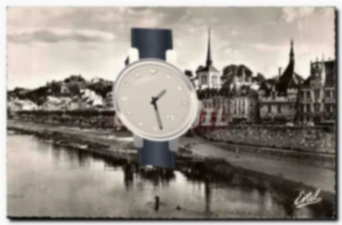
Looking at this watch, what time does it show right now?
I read 1:28
